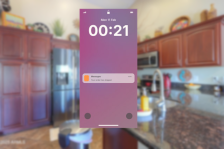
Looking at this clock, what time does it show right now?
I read 0:21
